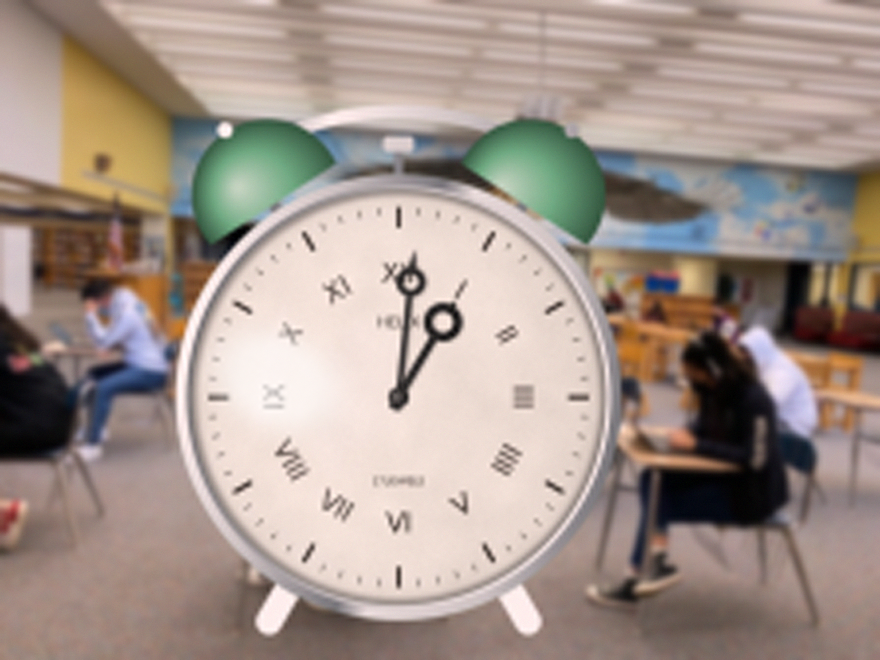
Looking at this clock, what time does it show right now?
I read 1:01
